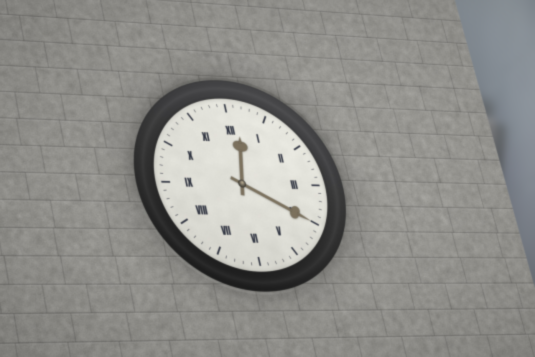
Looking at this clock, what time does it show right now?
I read 12:20
